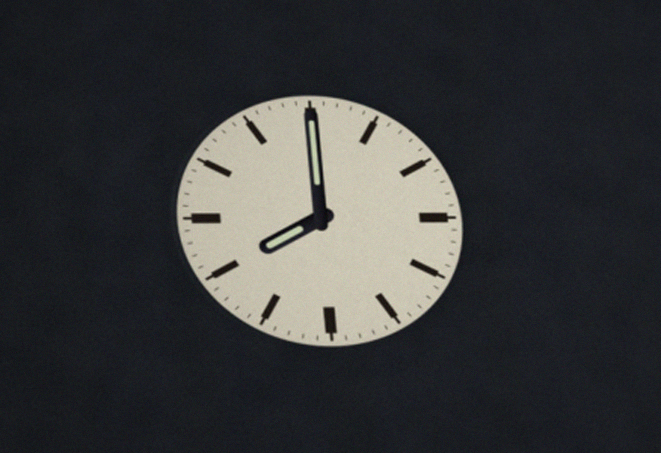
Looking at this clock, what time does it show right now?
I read 8:00
